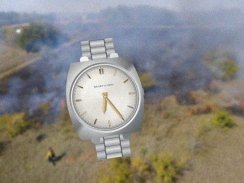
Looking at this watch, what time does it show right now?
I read 6:25
